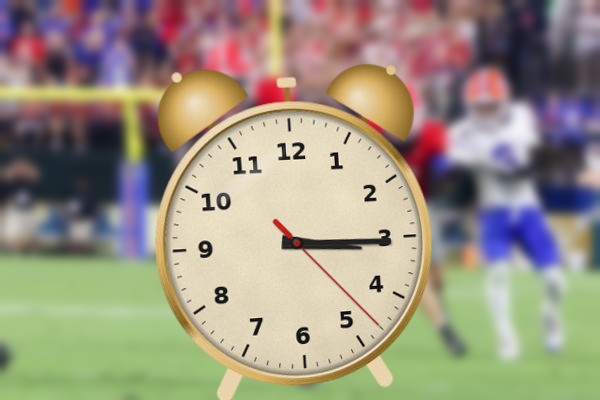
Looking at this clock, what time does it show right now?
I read 3:15:23
